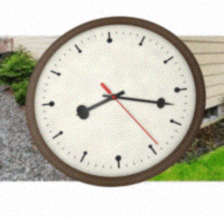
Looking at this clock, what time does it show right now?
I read 8:17:24
